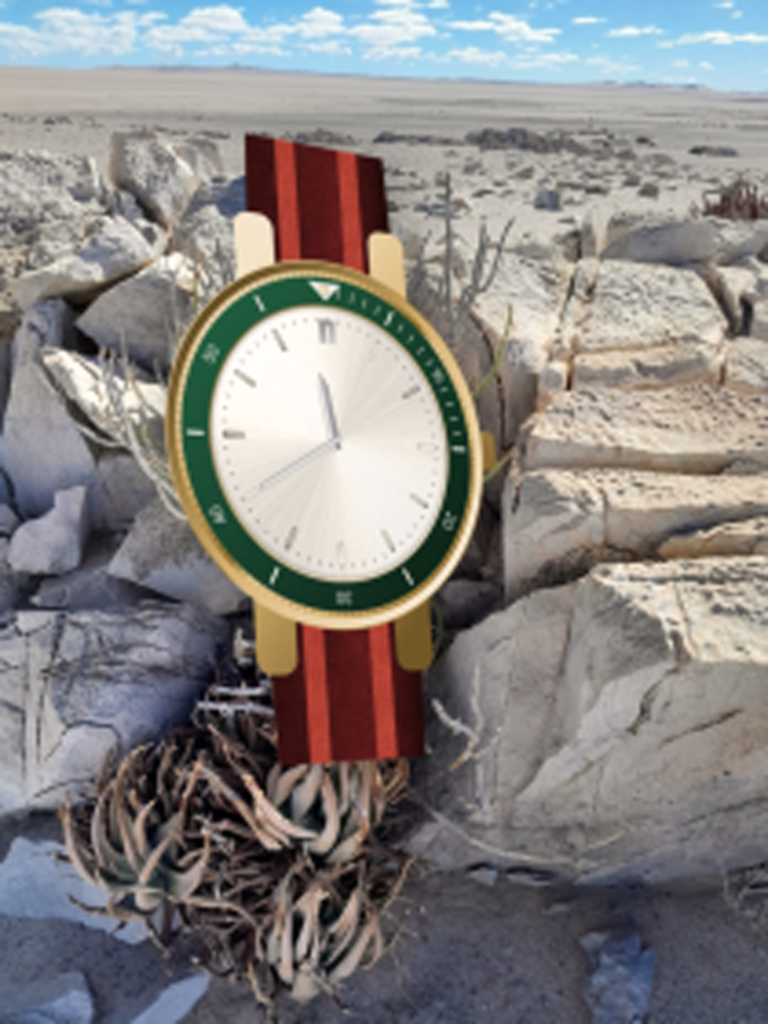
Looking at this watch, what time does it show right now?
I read 11:40
